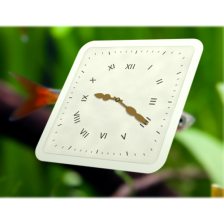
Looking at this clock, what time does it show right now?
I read 9:20
